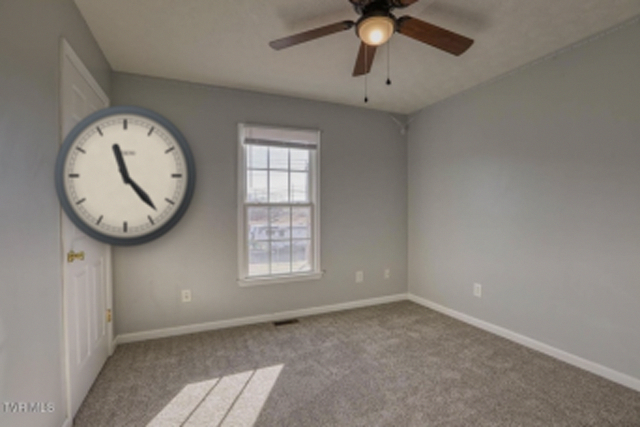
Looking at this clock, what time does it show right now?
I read 11:23
